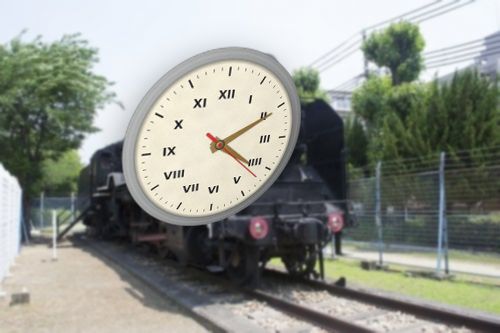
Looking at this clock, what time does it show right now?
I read 4:10:22
